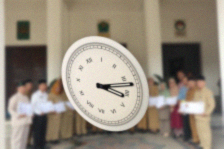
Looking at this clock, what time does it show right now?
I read 4:17
